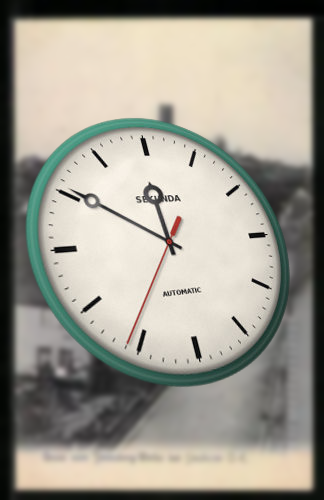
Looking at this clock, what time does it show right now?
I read 11:50:36
